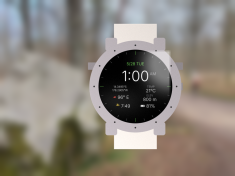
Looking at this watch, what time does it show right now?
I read 1:00
